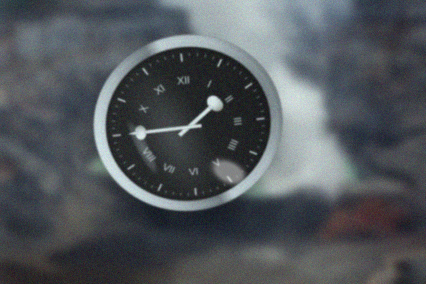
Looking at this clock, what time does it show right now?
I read 1:45
